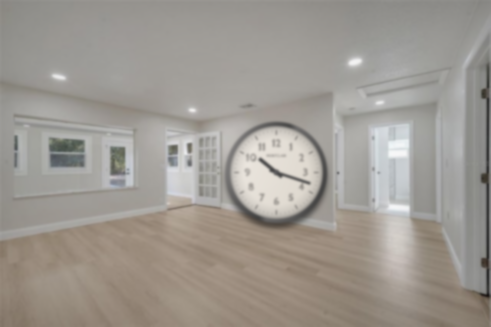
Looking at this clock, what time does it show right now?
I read 10:18
